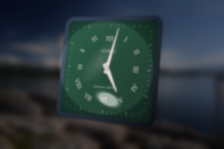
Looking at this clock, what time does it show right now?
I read 5:02
